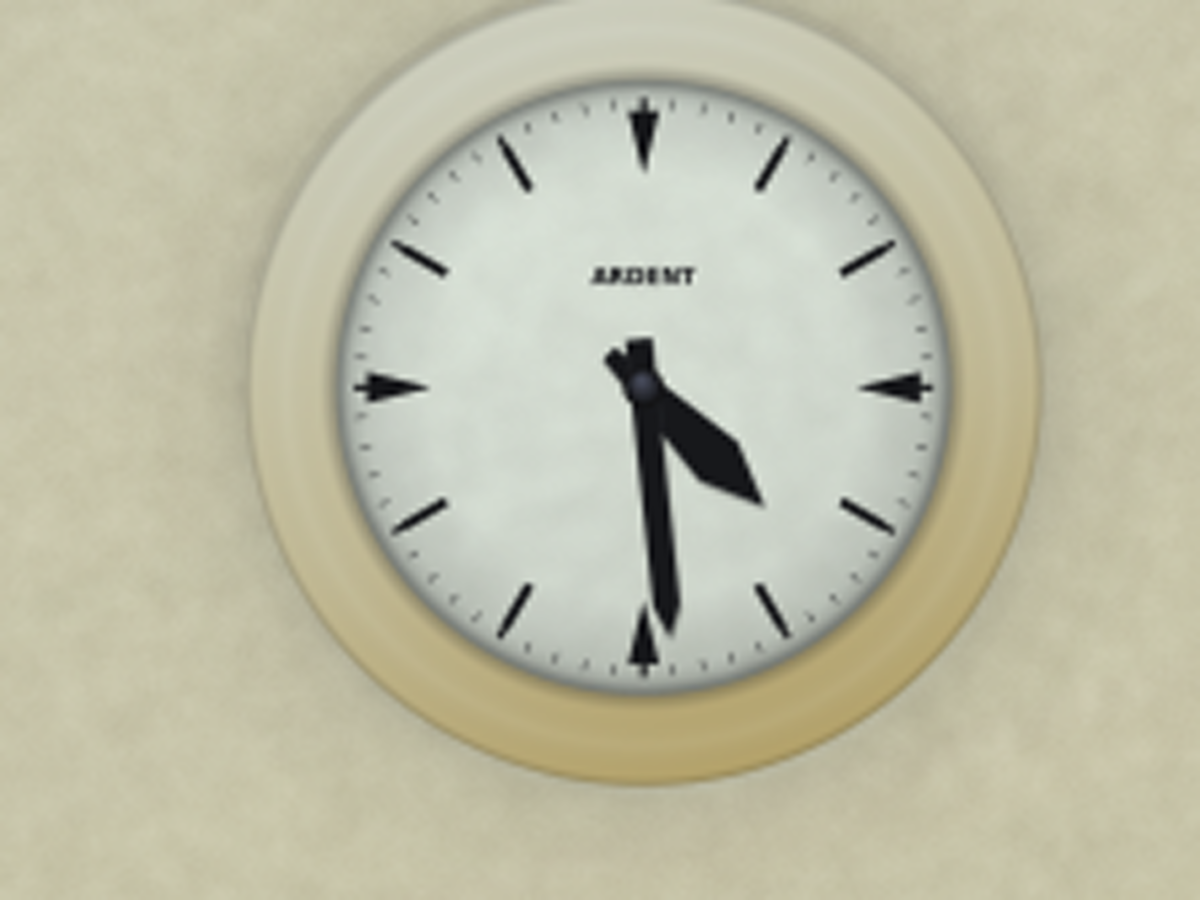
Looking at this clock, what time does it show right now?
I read 4:29
